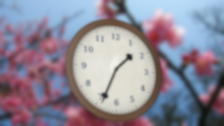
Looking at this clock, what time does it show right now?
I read 1:34
